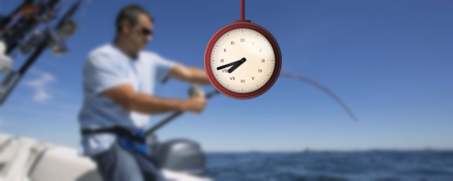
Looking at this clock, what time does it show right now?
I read 7:42
